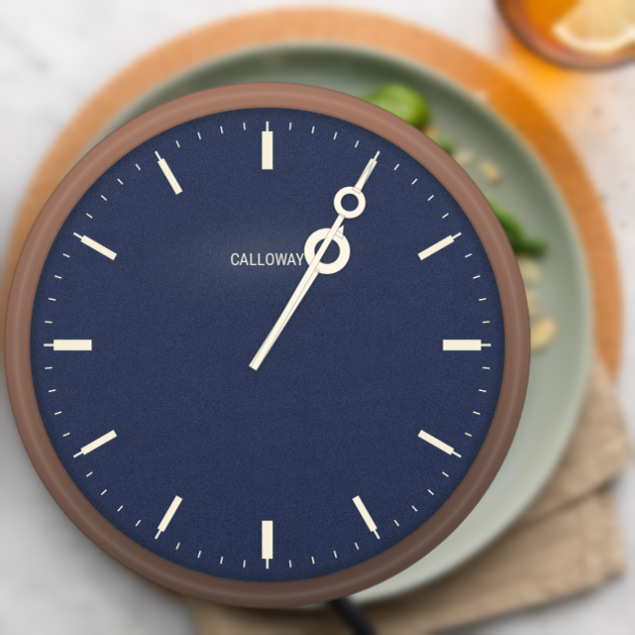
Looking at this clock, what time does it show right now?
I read 1:05
